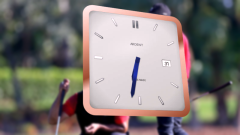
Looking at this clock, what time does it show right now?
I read 6:32
